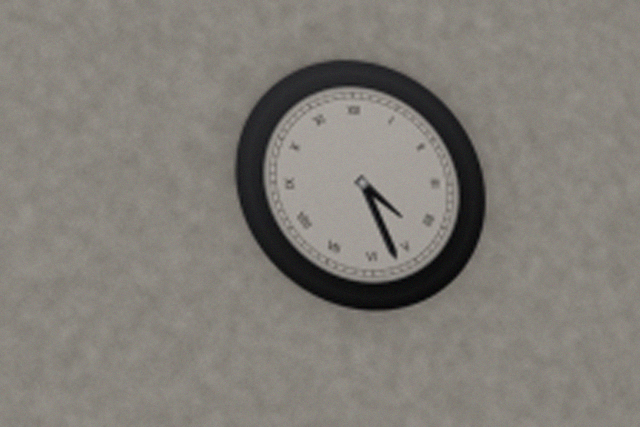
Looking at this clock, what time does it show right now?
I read 4:27
